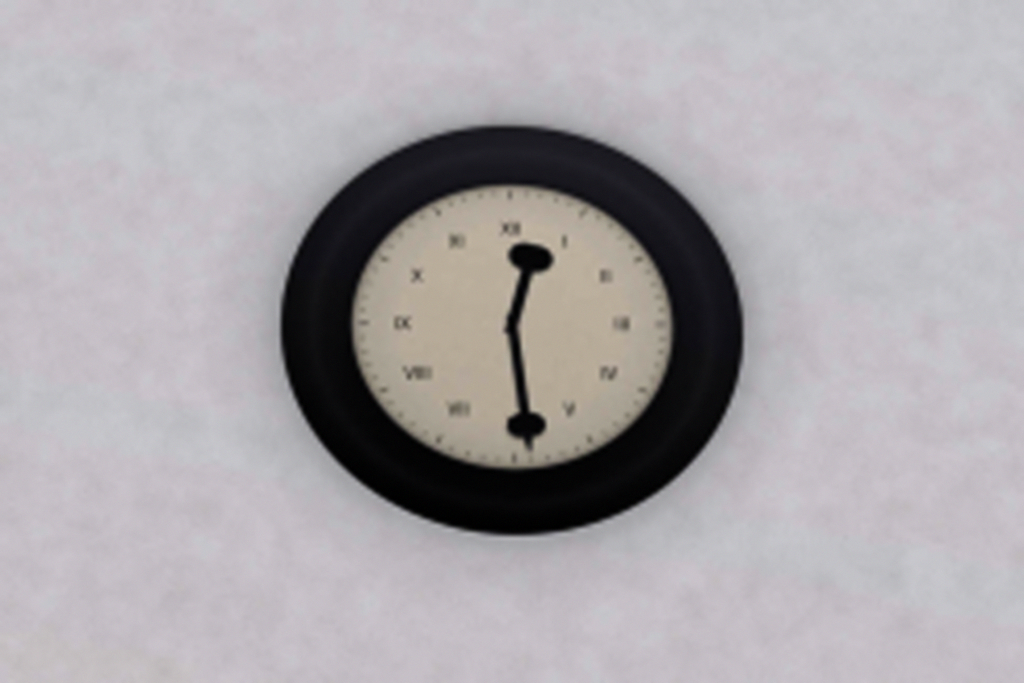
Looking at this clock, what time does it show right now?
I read 12:29
